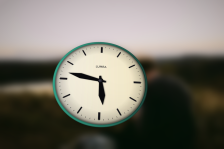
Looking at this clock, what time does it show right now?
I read 5:47
